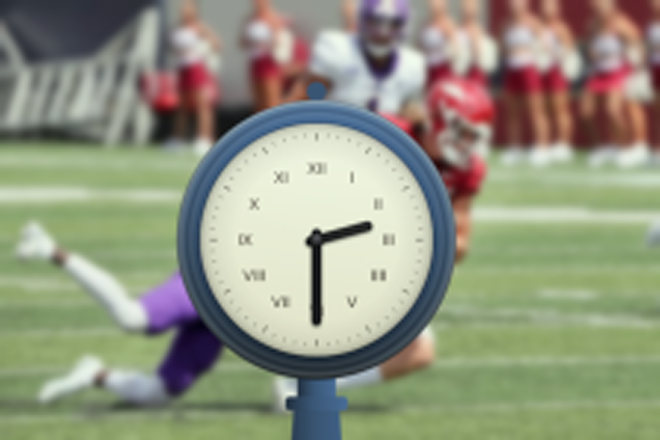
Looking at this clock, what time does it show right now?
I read 2:30
